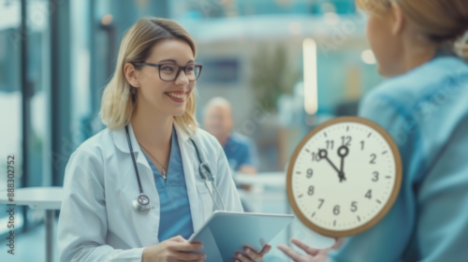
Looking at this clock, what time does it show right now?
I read 11:52
